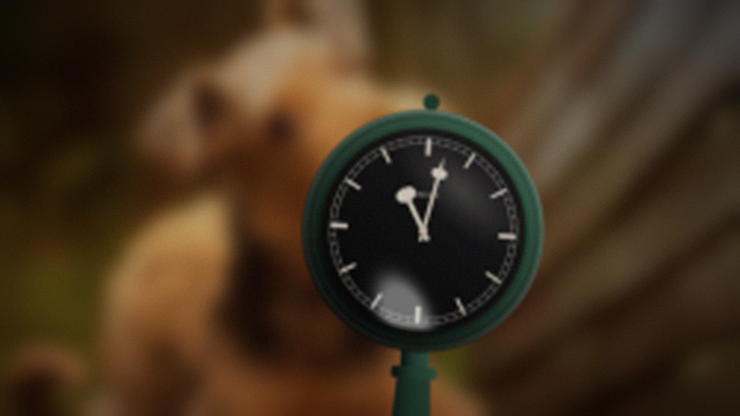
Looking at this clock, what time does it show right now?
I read 11:02
